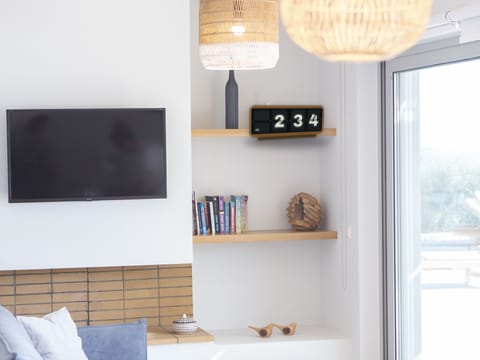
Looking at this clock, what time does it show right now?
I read 2:34
